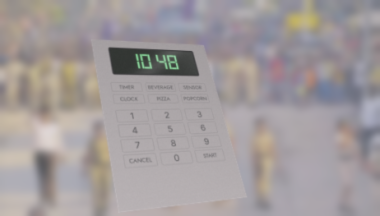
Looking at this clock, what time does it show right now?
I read 10:48
